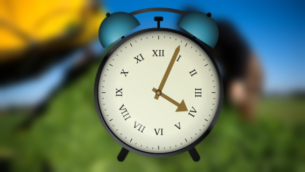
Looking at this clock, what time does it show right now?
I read 4:04
